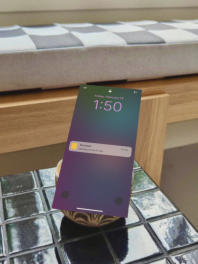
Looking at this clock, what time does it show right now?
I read 1:50
